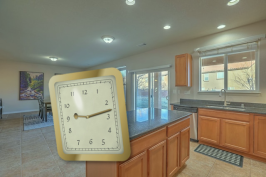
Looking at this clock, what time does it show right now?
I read 9:13
